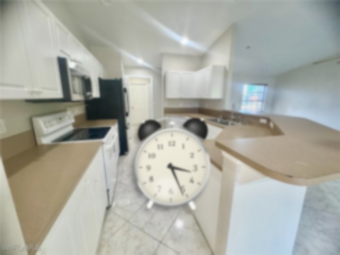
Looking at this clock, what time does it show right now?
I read 3:26
